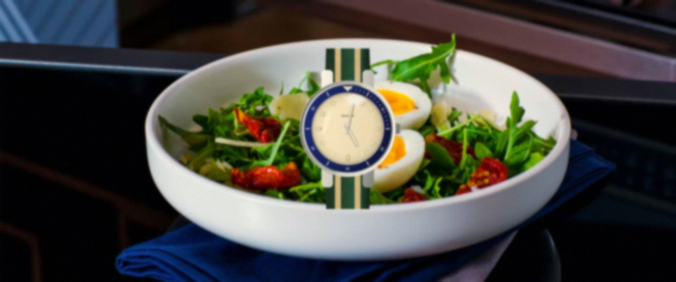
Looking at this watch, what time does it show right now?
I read 5:02
